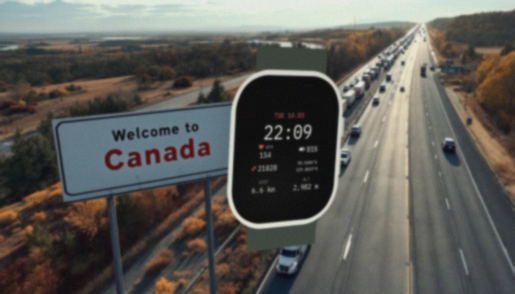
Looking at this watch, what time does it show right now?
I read 22:09
